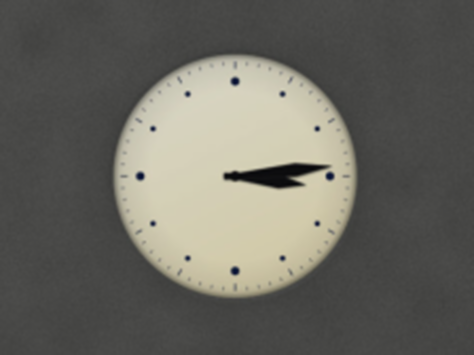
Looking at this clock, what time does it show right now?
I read 3:14
